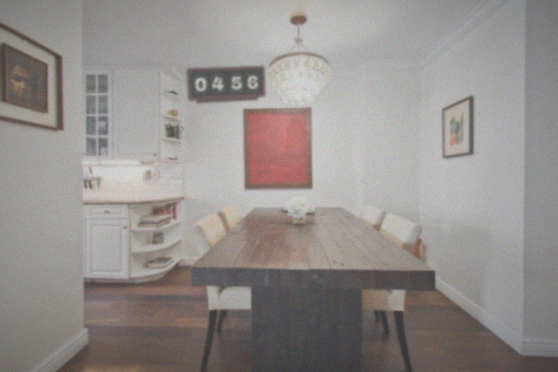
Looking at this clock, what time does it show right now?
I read 4:56
